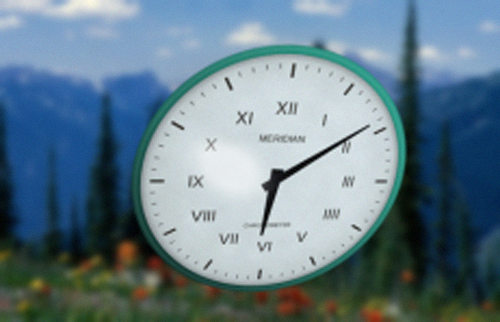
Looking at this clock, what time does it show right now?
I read 6:09
